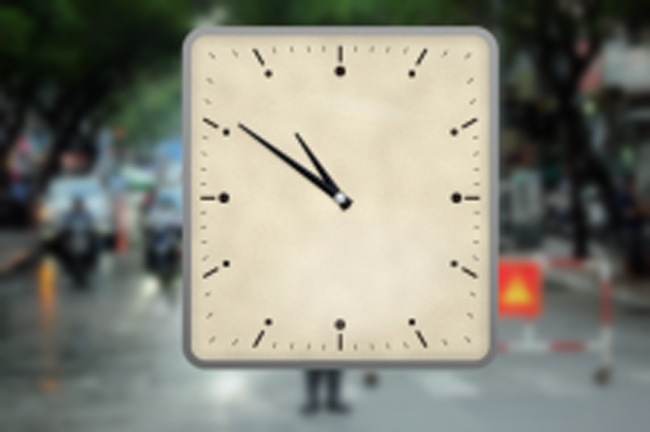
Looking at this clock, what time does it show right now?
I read 10:51
